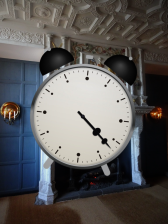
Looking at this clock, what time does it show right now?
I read 4:22
